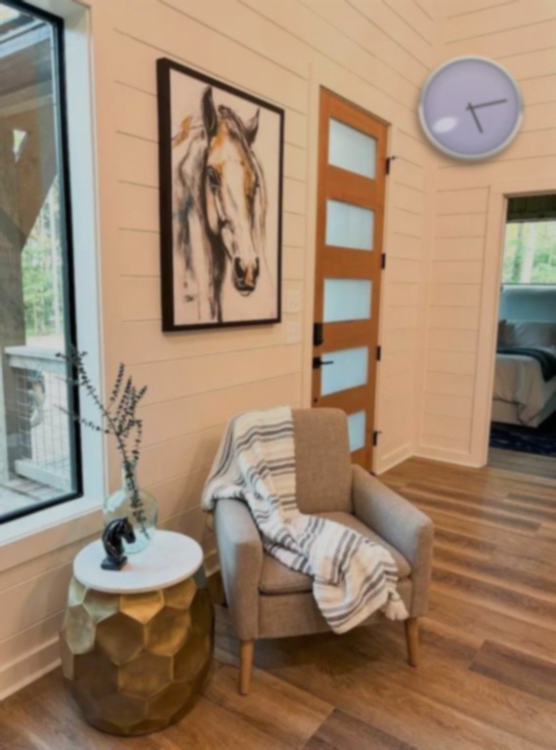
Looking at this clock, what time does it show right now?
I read 5:13
